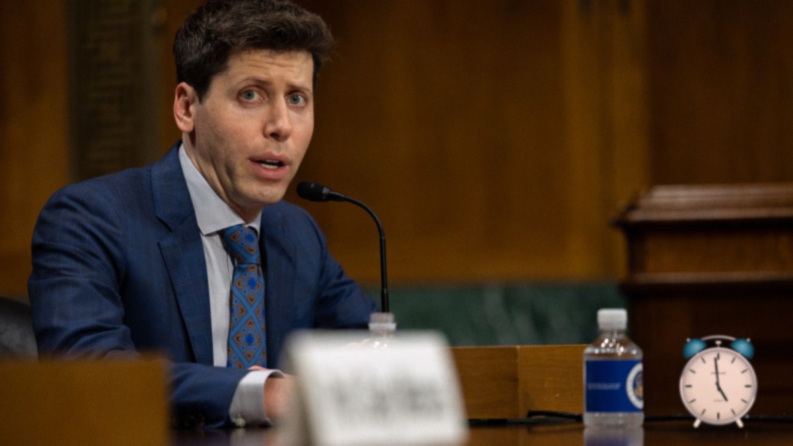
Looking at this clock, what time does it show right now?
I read 4:59
